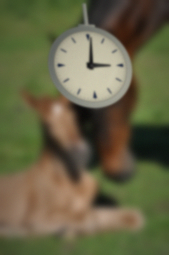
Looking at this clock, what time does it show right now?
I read 3:01
